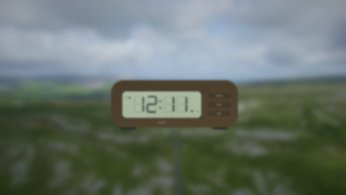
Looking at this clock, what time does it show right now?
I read 12:11
